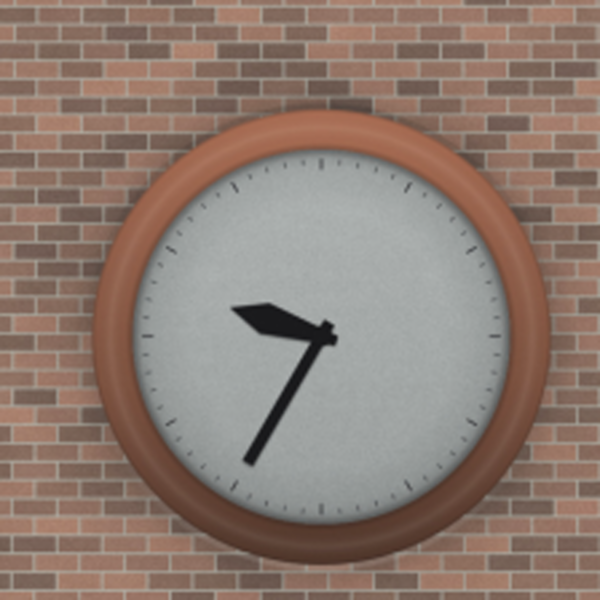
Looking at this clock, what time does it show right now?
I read 9:35
